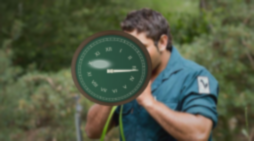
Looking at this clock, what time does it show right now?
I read 3:16
